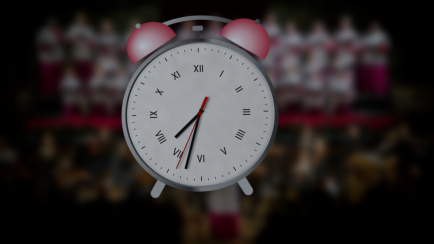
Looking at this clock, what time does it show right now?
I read 7:32:34
